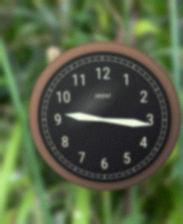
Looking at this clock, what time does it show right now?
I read 9:16
